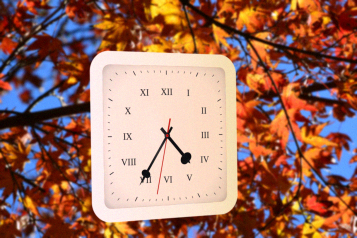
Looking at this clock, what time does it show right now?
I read 4:35:32
